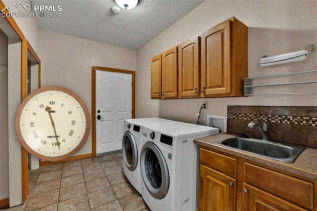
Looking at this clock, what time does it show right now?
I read 11:28
